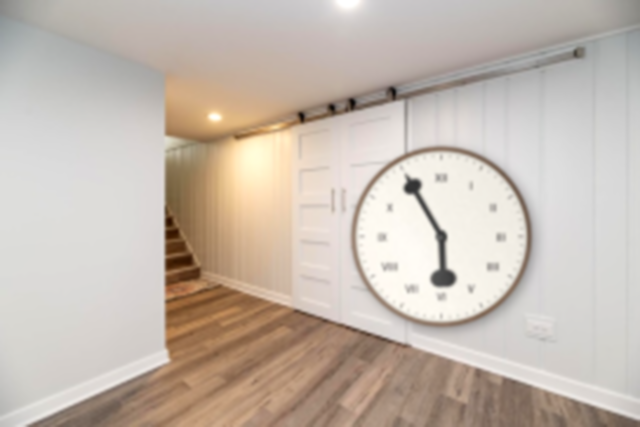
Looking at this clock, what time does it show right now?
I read 5:55
